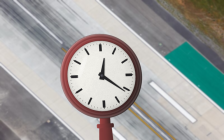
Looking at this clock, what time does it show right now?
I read 12:21
